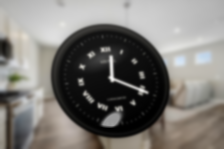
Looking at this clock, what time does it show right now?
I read 12:20
